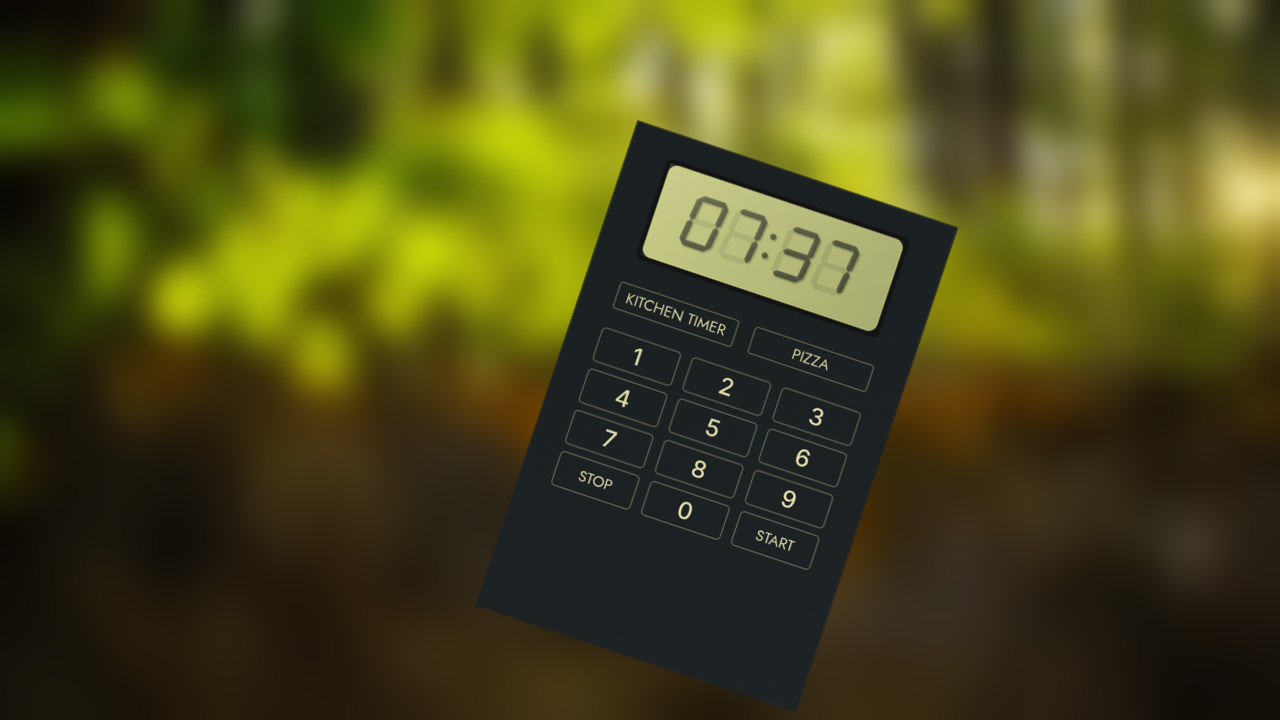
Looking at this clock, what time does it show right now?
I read 7:37
